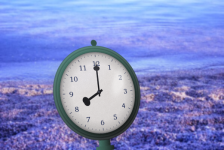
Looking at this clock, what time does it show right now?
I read 8:00
